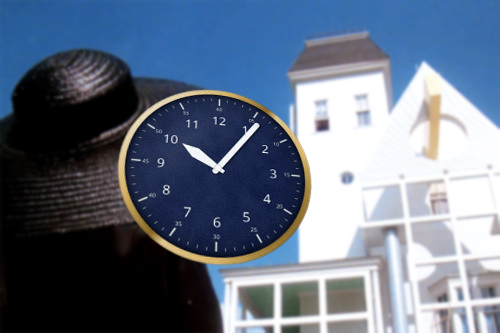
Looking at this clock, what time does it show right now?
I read 10:06
